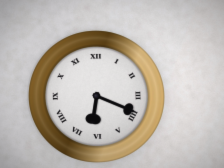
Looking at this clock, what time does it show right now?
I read 6:19
